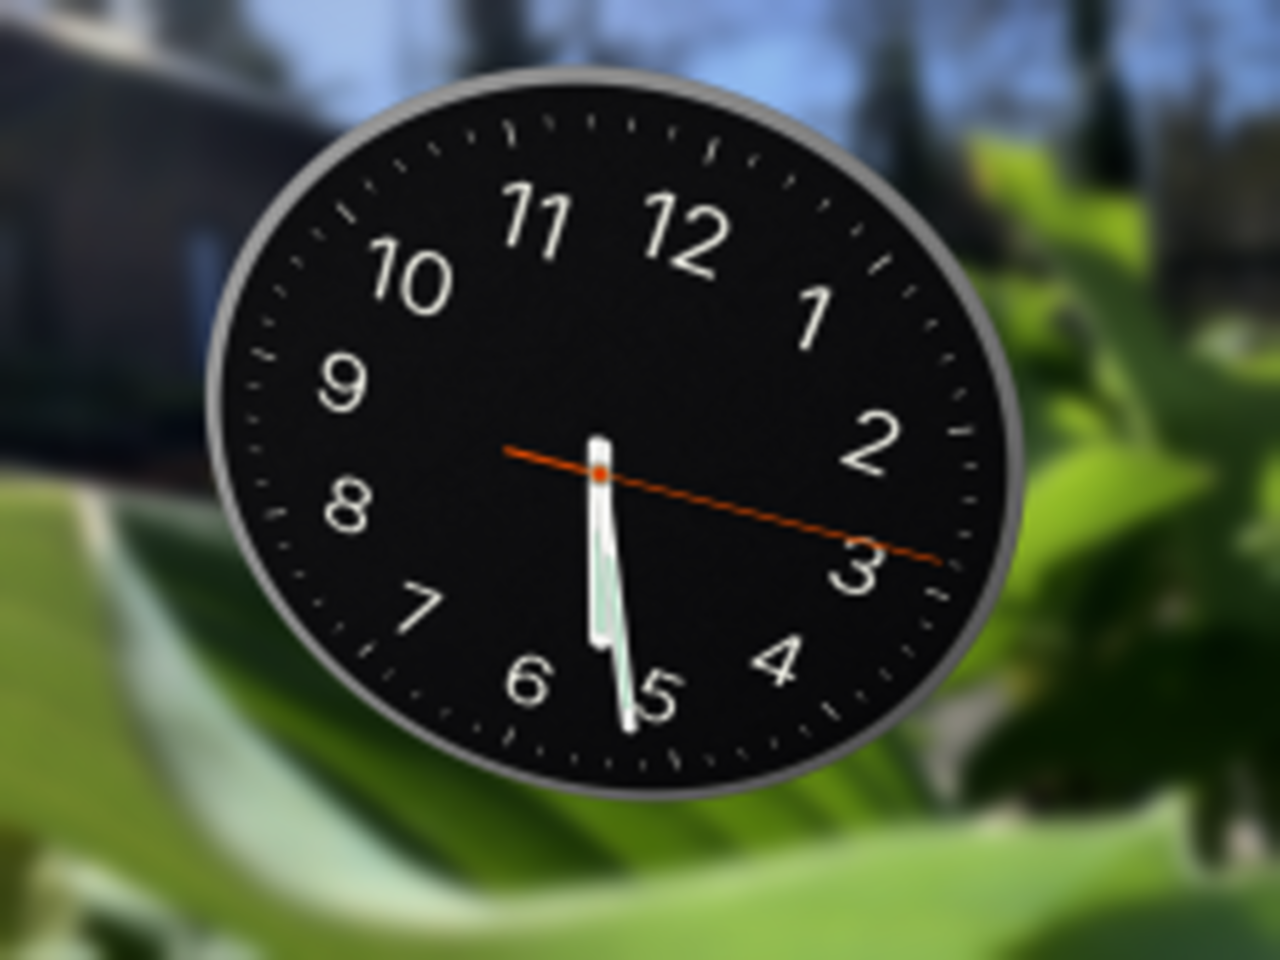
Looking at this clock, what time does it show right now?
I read 5:26:14
